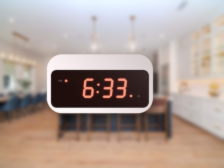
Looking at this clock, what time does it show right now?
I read 6:33
